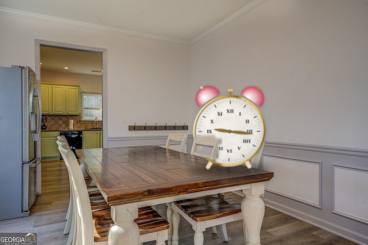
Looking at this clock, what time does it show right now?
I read 9:16
